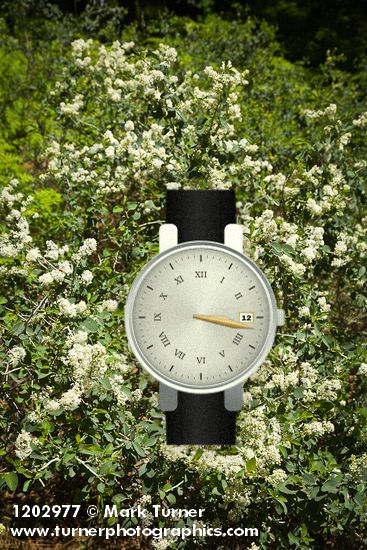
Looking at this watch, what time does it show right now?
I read 3:17
